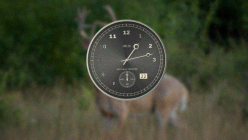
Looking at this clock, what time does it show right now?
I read 1:13
